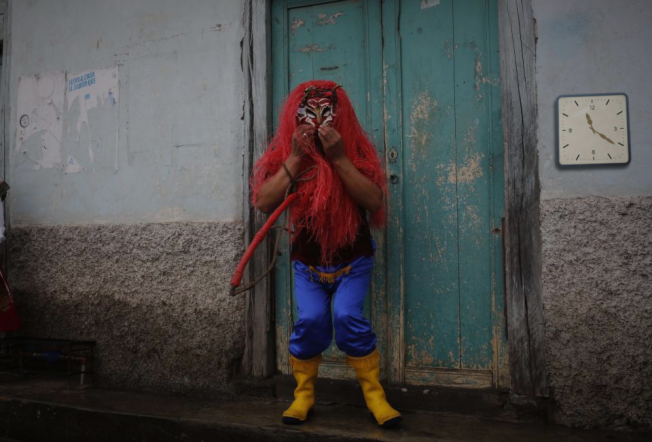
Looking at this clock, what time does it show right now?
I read 11:21
